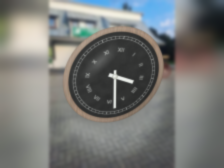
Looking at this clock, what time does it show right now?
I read 3:28
